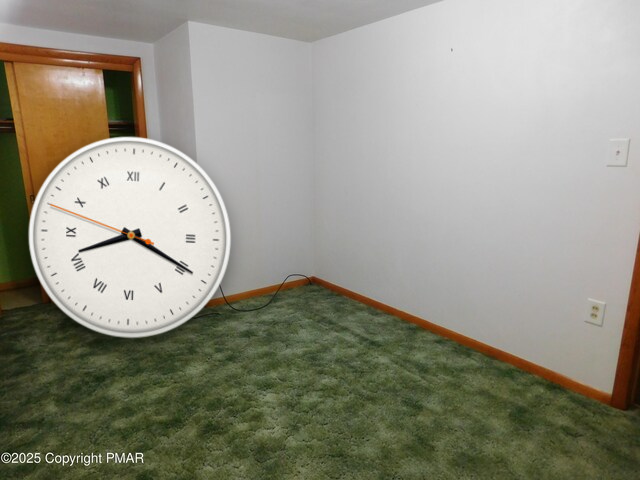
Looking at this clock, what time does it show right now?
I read 8:19:48
